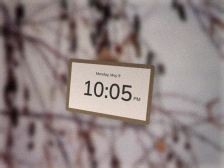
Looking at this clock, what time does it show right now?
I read 10:05
